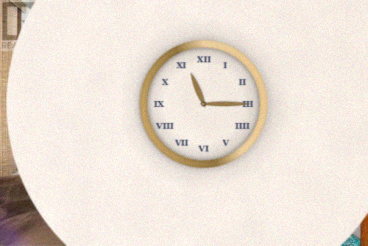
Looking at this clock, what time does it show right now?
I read 11:15
